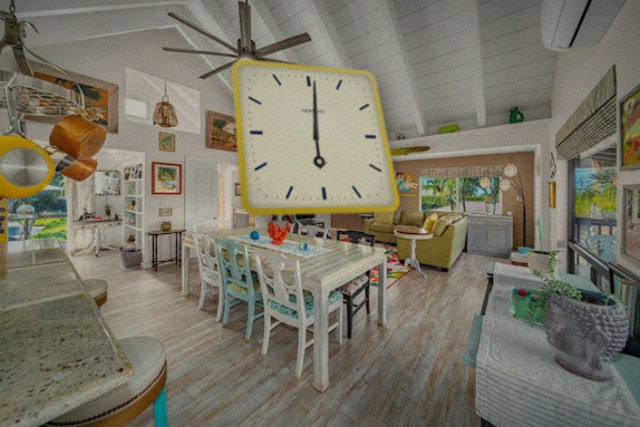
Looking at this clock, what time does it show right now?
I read 6:01
